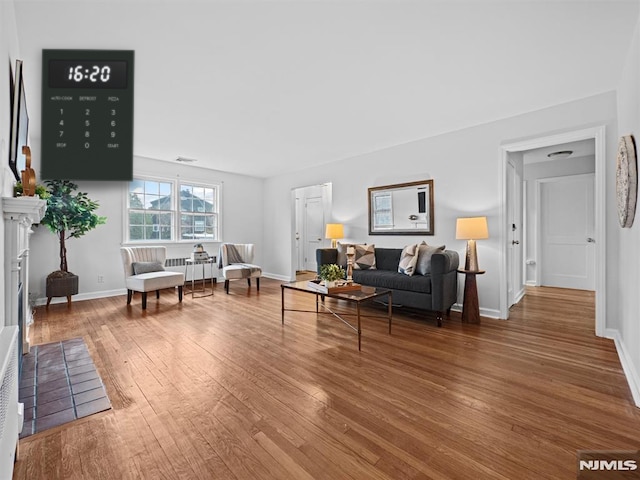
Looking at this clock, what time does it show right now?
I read 16:20
